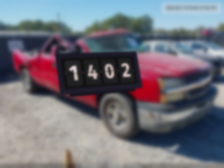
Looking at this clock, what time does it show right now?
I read 14:02
